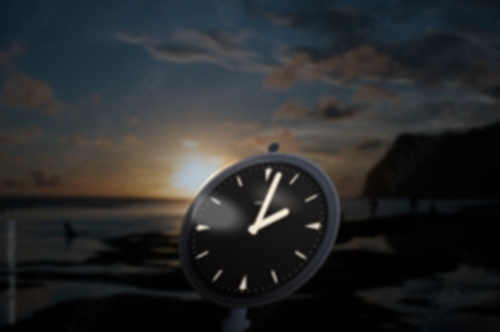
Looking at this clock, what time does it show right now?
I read 2:02
